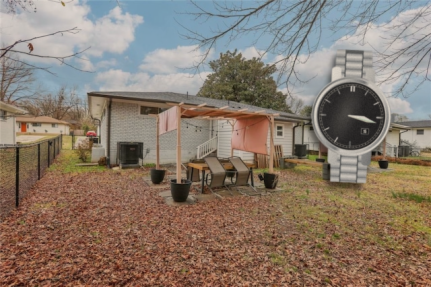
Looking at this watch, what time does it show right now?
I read 3:17
